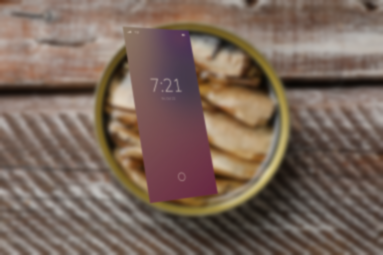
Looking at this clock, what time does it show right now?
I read 7:21
